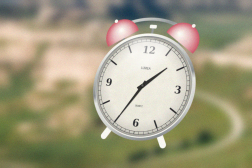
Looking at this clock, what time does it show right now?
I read 1:35
